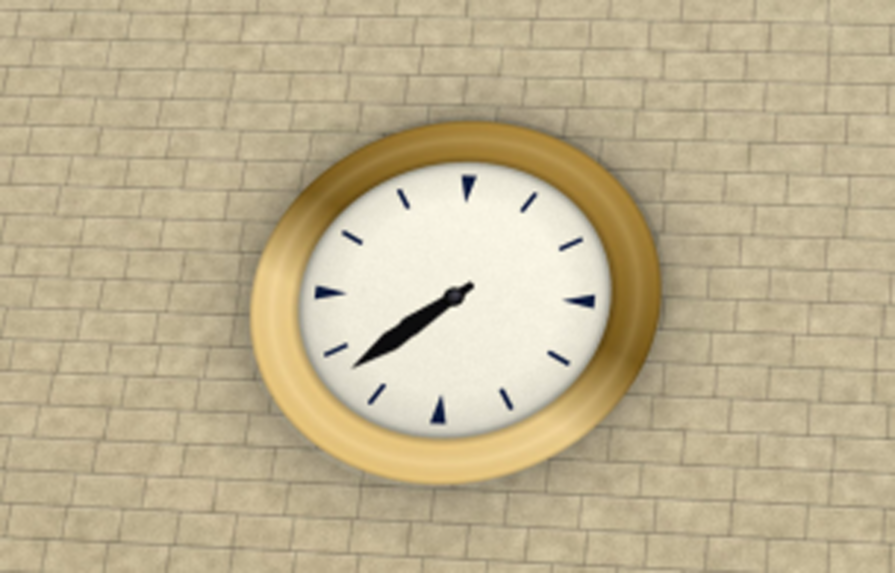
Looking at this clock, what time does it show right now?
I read 7:38
